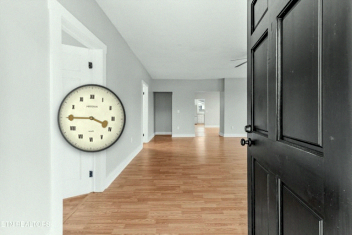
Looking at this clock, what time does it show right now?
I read 3:45
